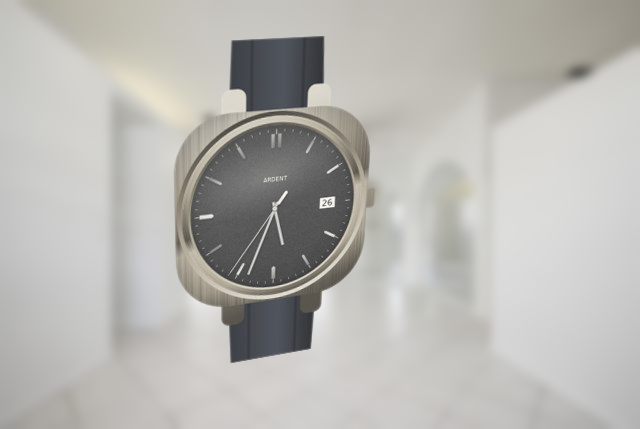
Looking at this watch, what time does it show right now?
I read 5:33:36
